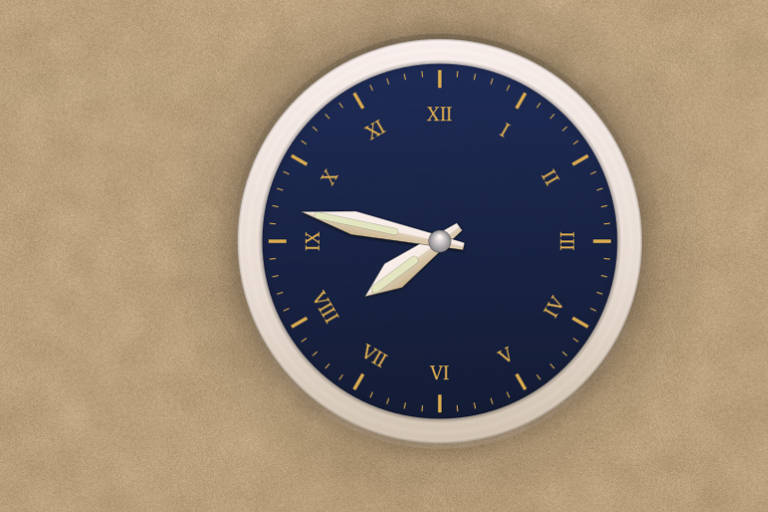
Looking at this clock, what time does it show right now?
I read 7:47
